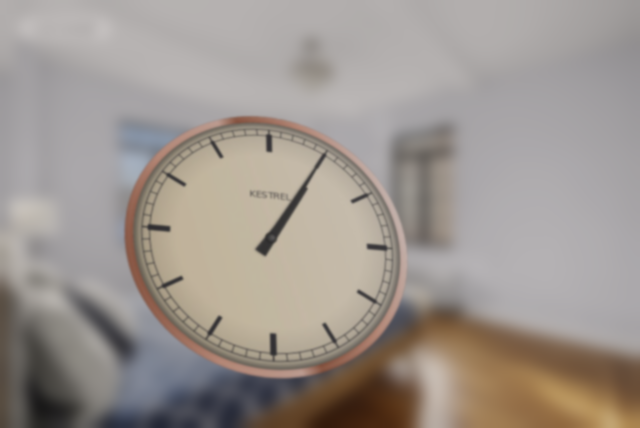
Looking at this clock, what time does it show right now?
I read 1:05
